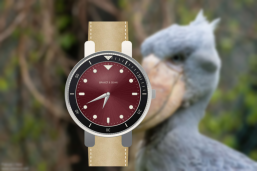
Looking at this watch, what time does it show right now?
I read 6:41
